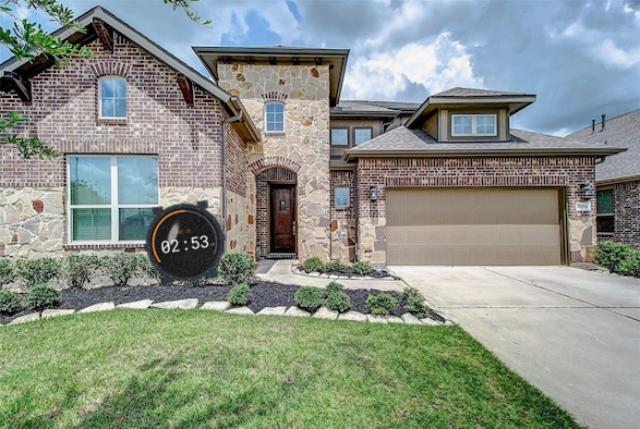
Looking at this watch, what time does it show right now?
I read 2:53
